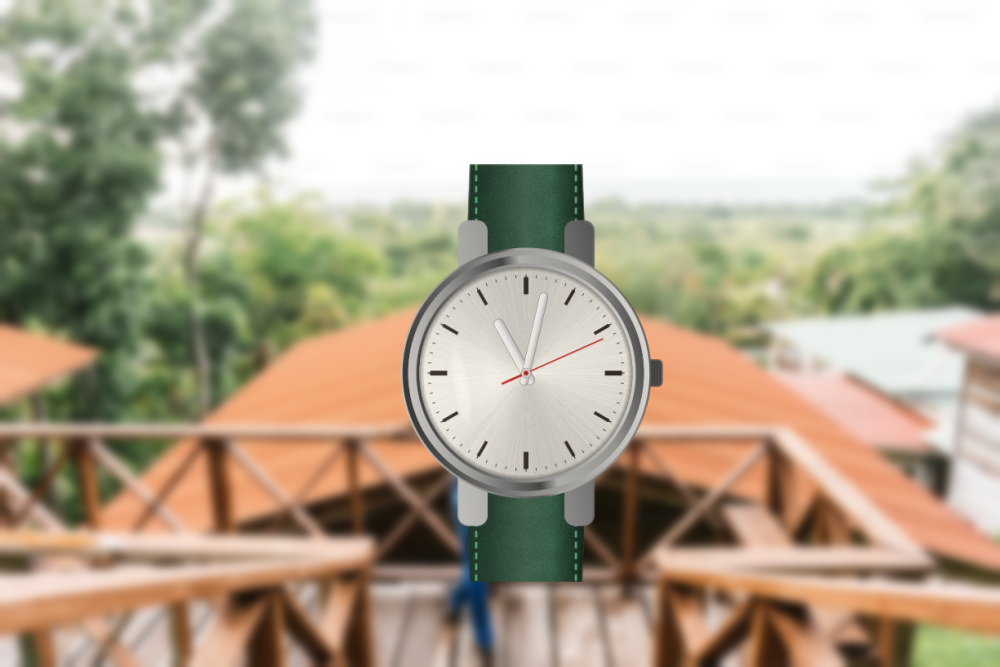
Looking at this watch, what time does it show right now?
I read 11:02:11
